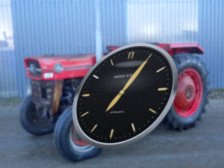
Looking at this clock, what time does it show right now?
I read 7:05
